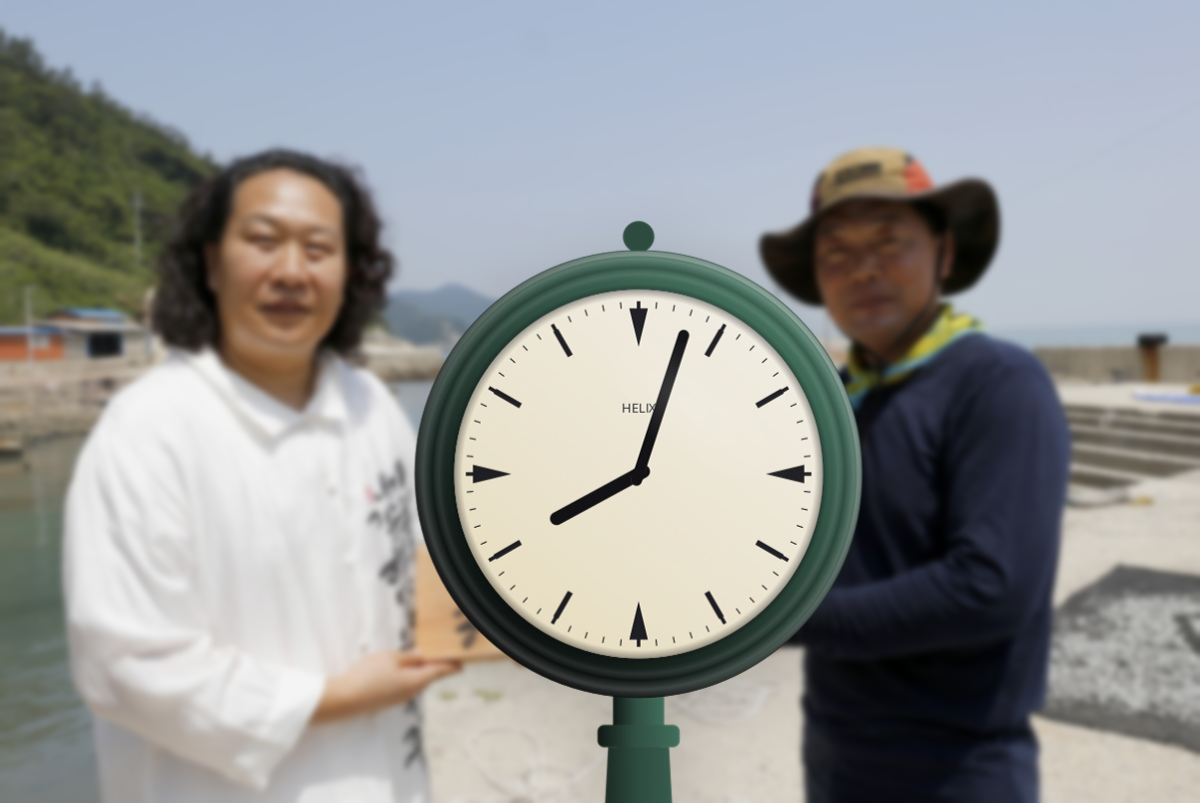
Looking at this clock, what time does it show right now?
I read 8:03
